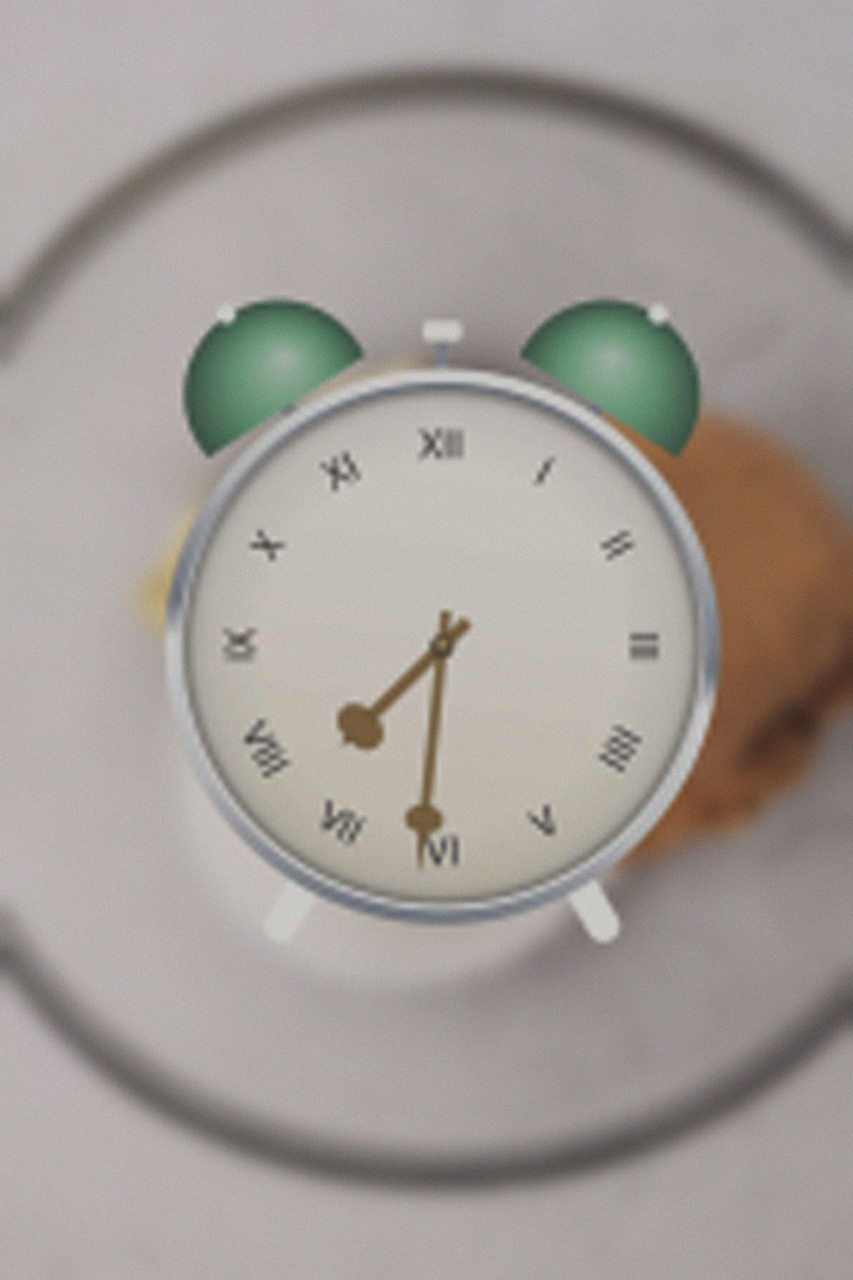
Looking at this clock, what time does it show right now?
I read 7:31
